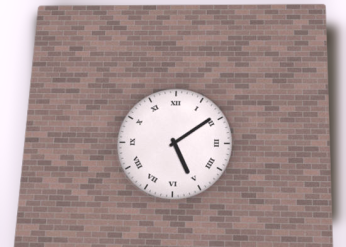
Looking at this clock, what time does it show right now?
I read 5:09
